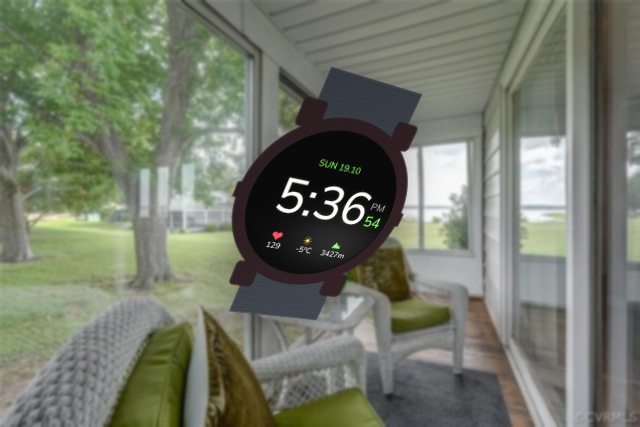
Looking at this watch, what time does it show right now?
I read 5:36:54
